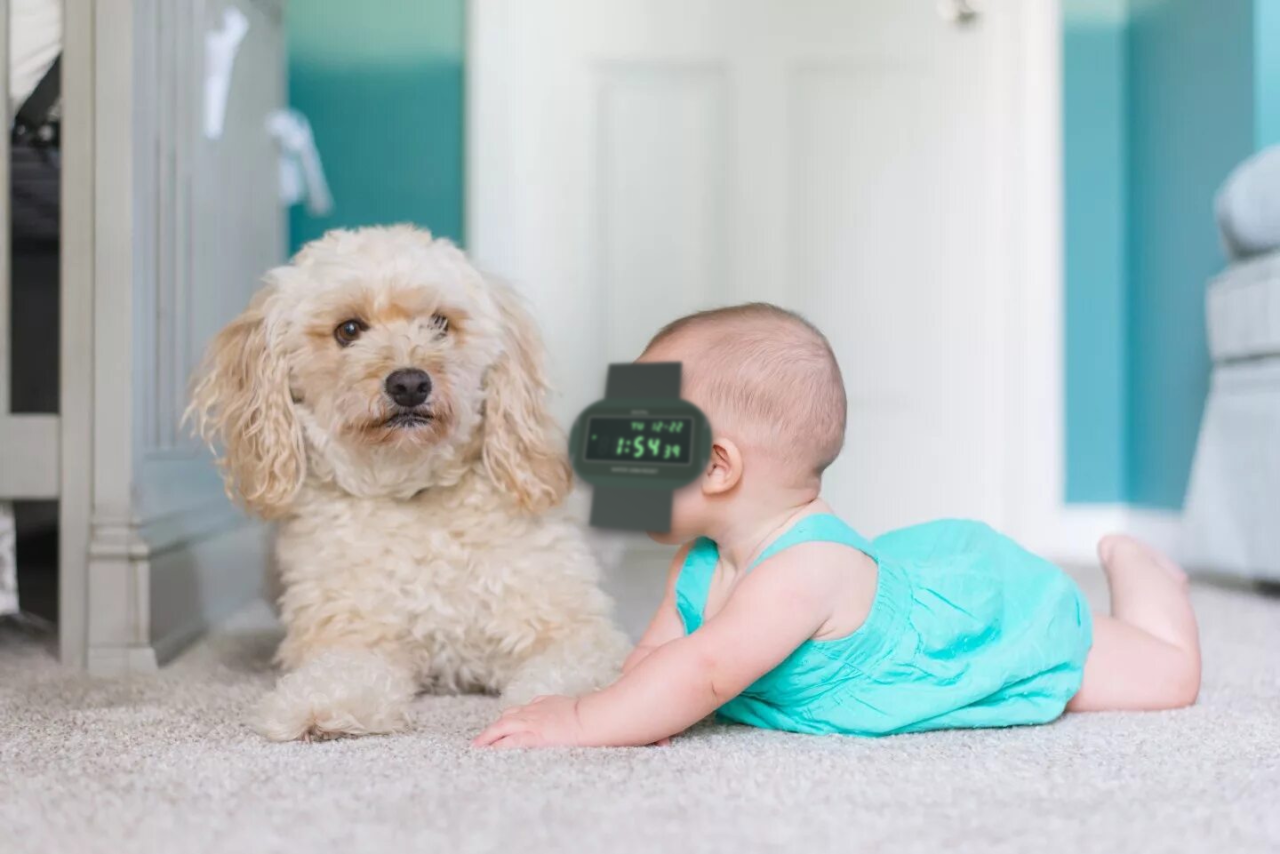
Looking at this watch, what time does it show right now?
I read 1:54
